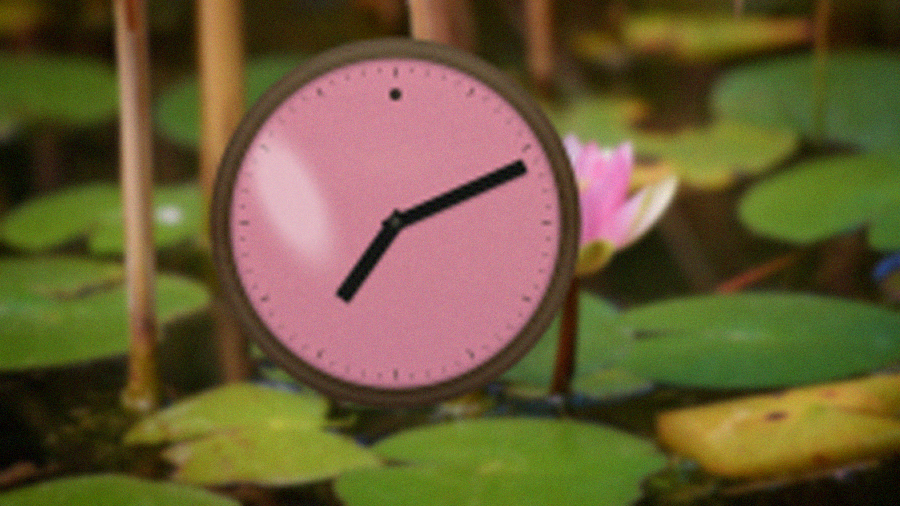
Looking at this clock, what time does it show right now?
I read 7:11
